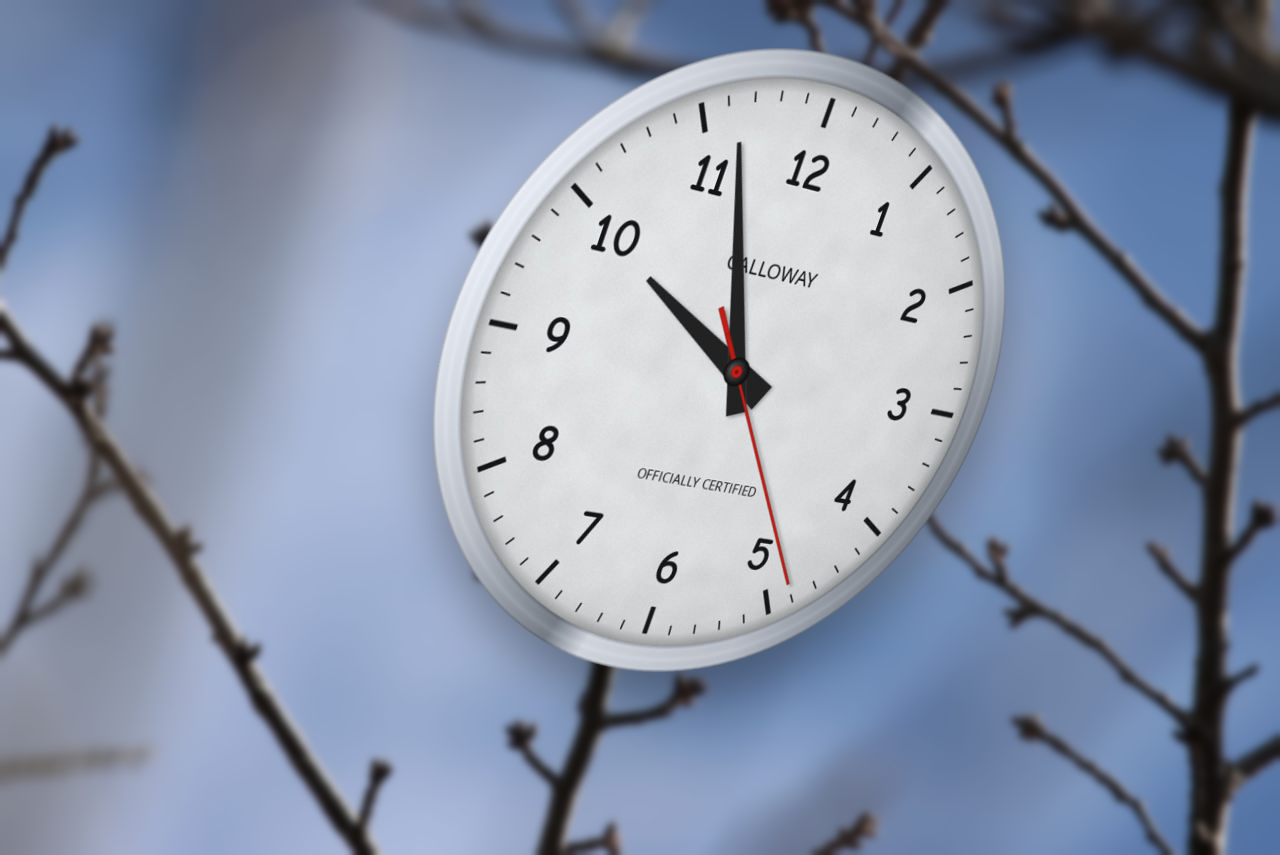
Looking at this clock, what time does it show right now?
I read 9:56:24
